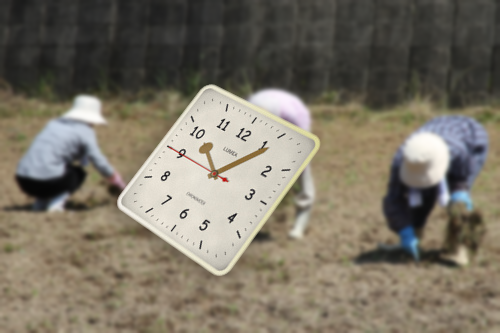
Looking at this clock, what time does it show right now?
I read 10:05:45
